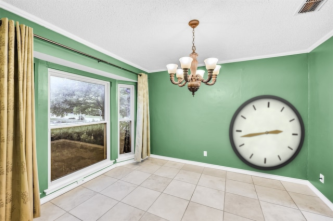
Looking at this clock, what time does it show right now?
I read 2:43
